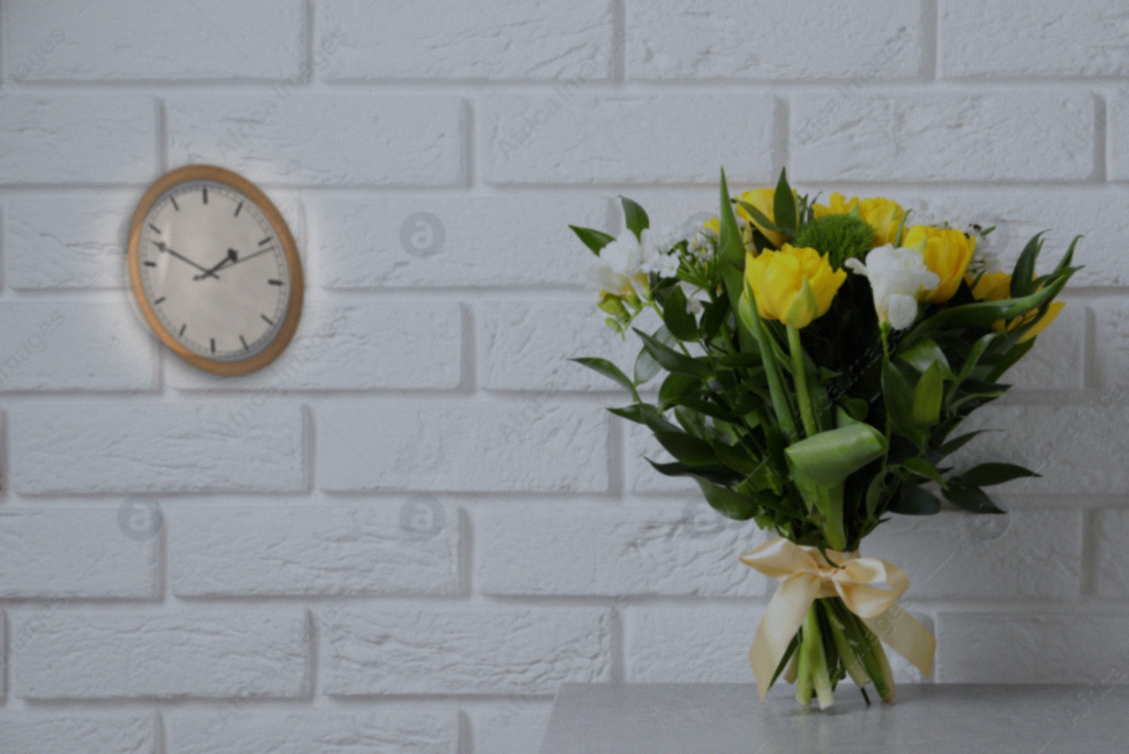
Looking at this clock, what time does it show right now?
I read 1:48:11
